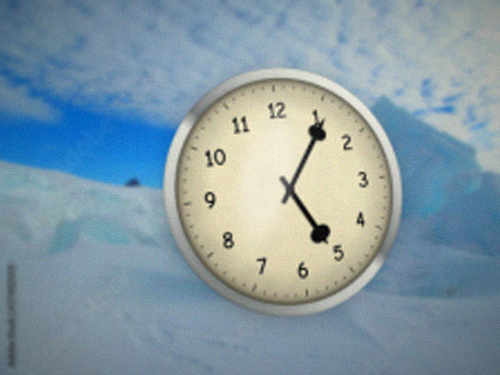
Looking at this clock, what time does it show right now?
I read 5:06
